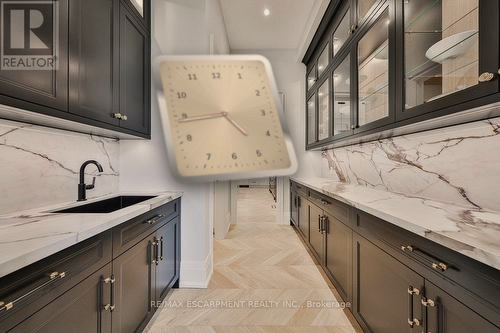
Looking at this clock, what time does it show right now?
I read 4:44
